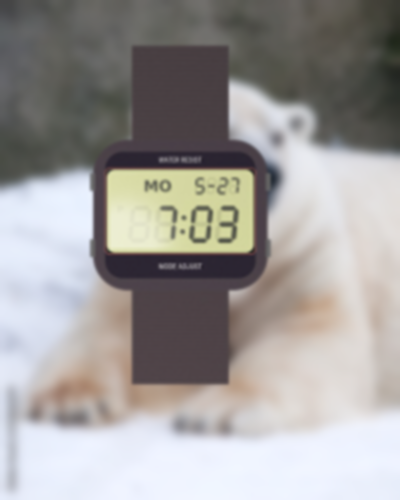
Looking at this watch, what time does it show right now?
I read 7:03
